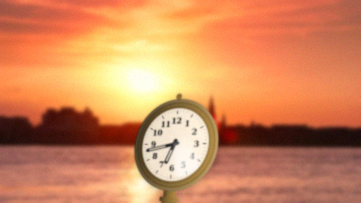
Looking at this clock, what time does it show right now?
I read 6:43
